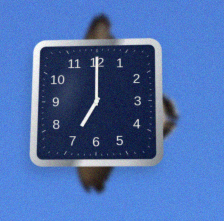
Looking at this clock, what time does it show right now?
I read 7:00
